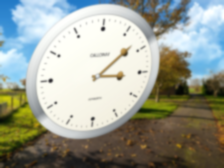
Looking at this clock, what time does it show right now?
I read 3:08
